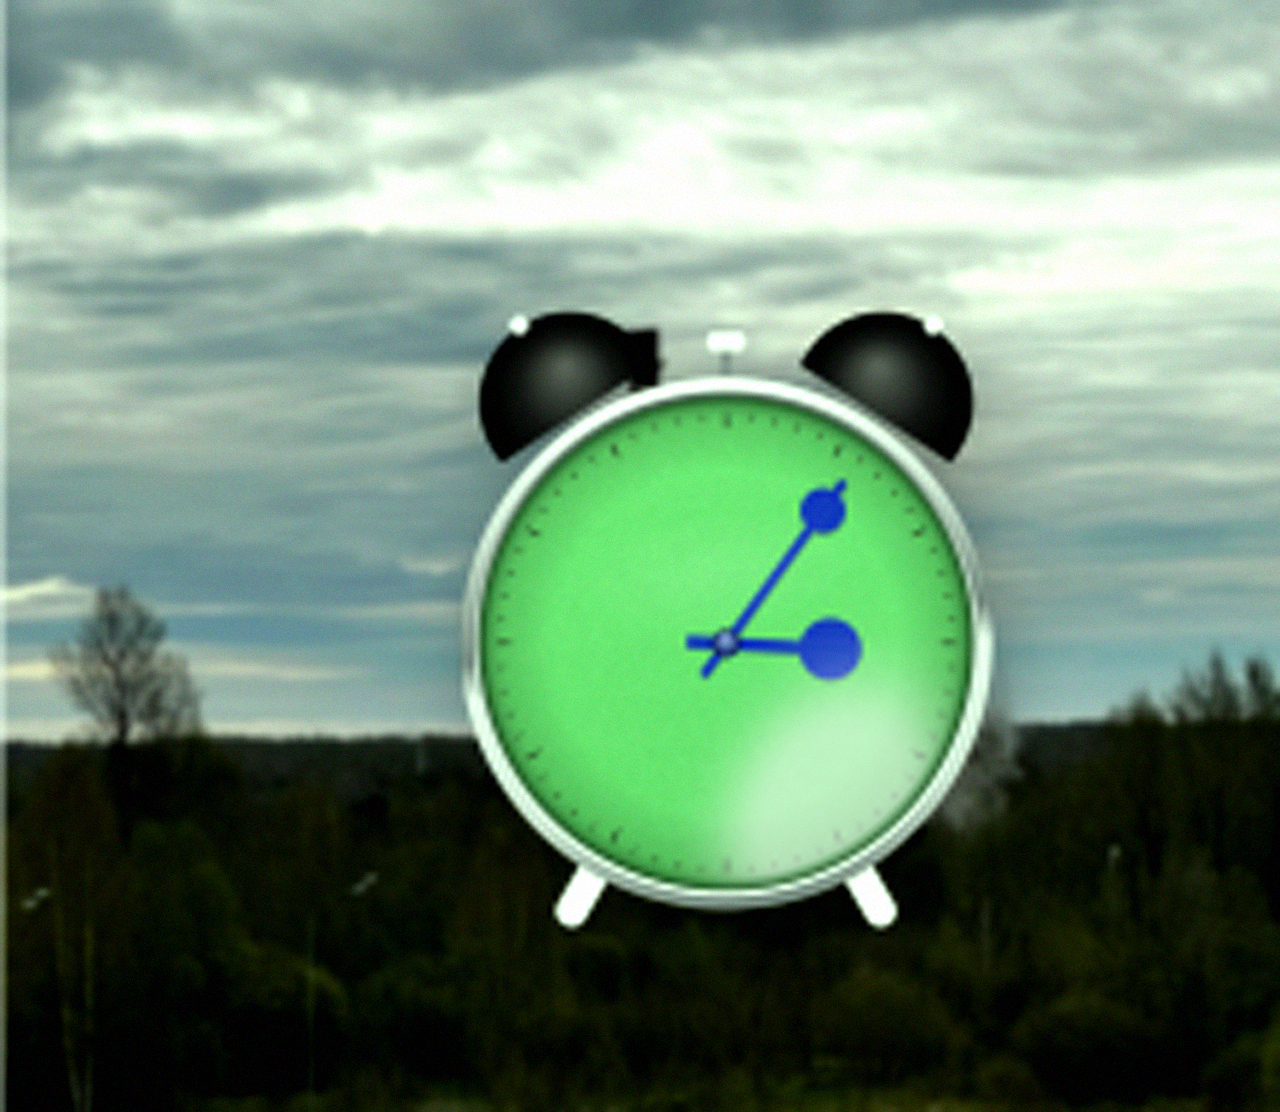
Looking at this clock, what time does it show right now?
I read 3:06
